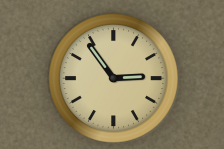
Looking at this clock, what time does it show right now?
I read 2:54
